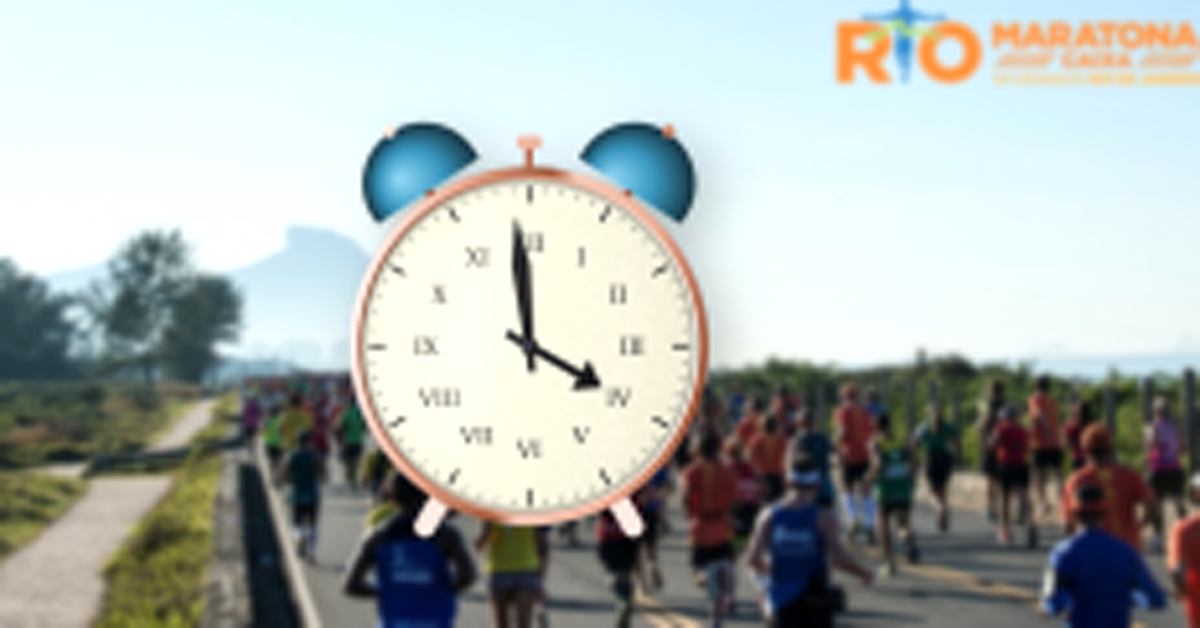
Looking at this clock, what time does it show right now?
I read 3:59
